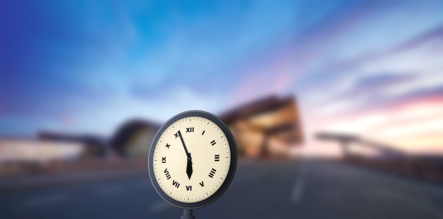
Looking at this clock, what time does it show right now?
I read 5:56
